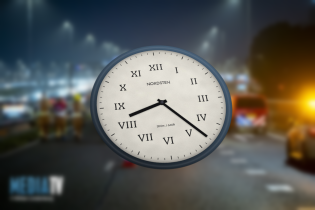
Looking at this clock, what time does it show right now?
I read 8:23
